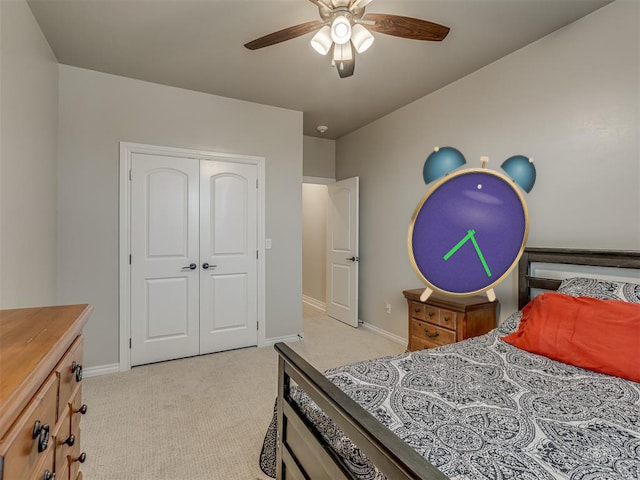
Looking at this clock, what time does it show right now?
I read 7:24
